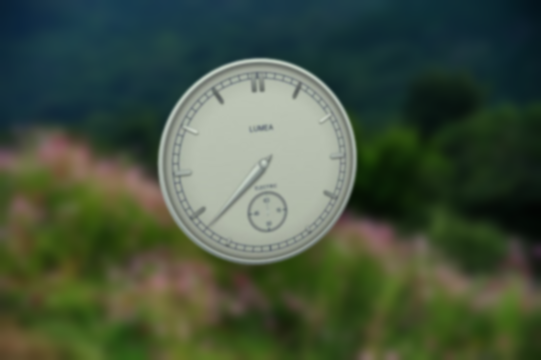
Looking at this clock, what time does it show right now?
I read 7:38
